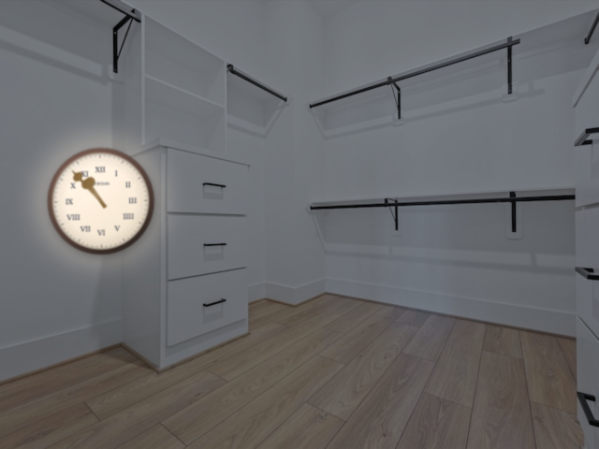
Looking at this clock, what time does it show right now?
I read 10:53
